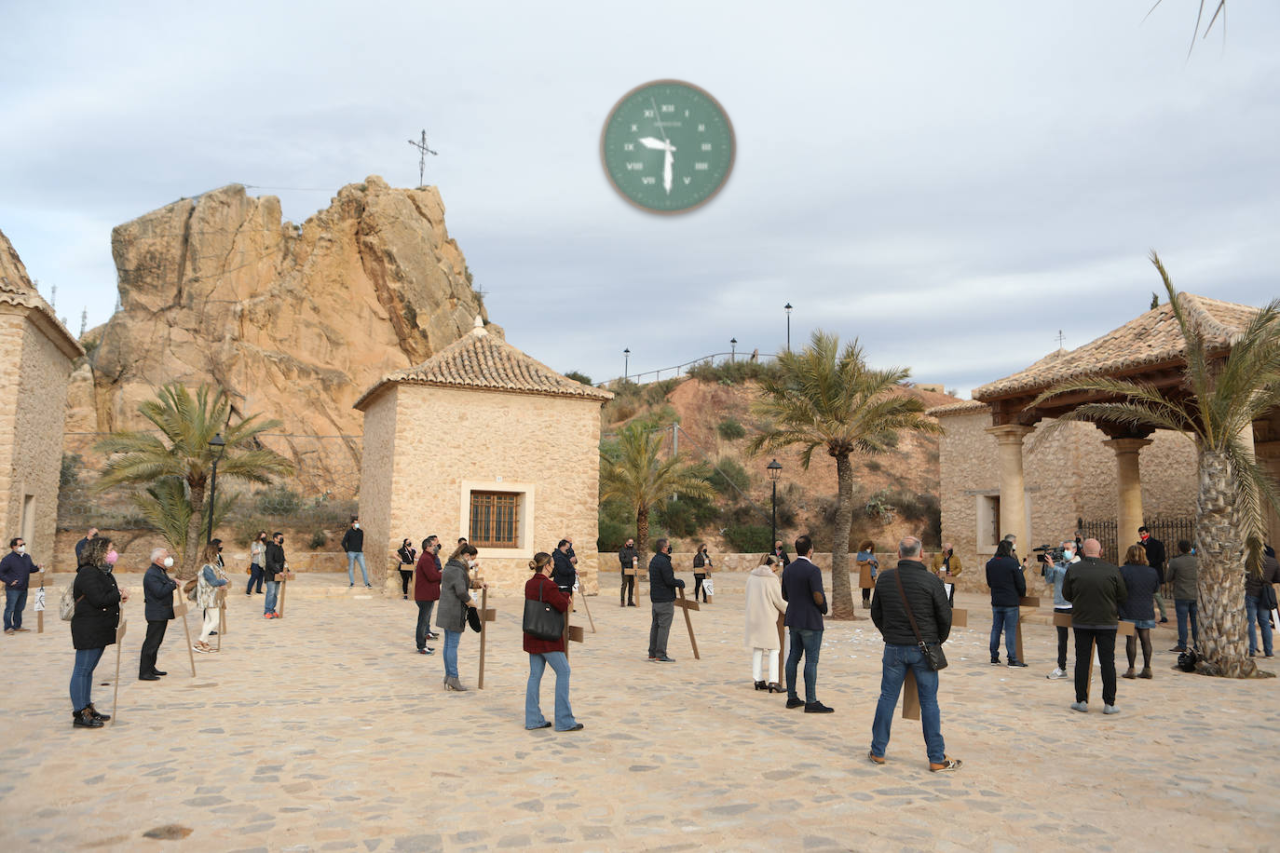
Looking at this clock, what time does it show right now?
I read 9:29:57
